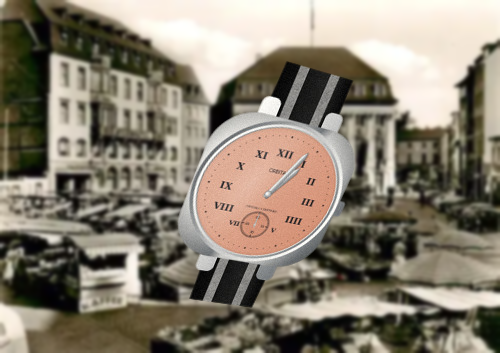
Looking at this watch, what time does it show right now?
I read 1:04
